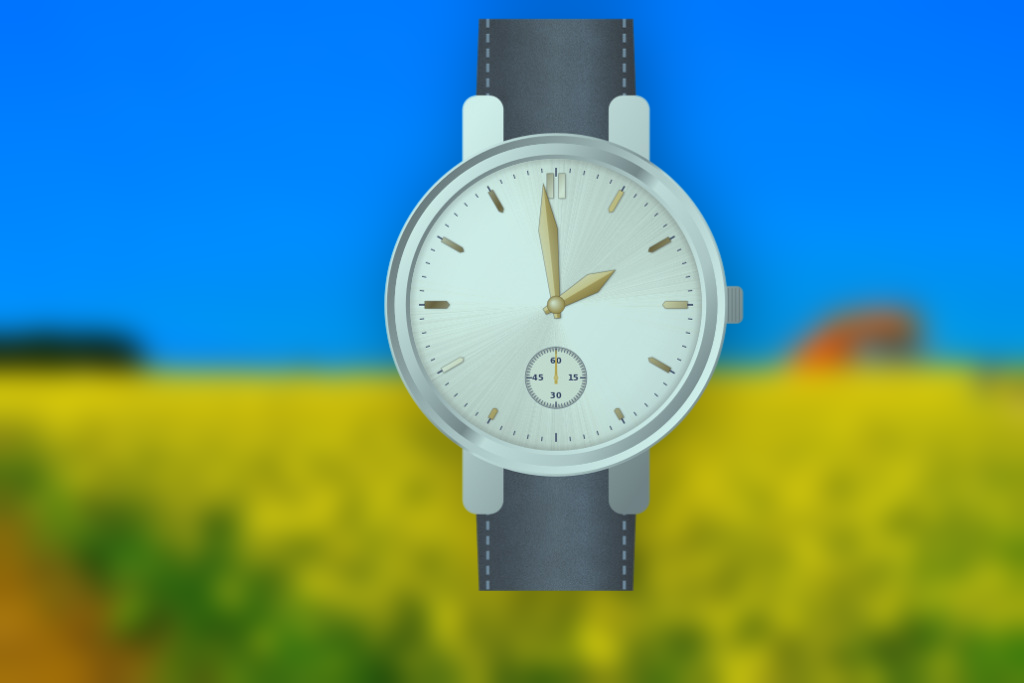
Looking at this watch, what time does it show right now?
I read 1:59
